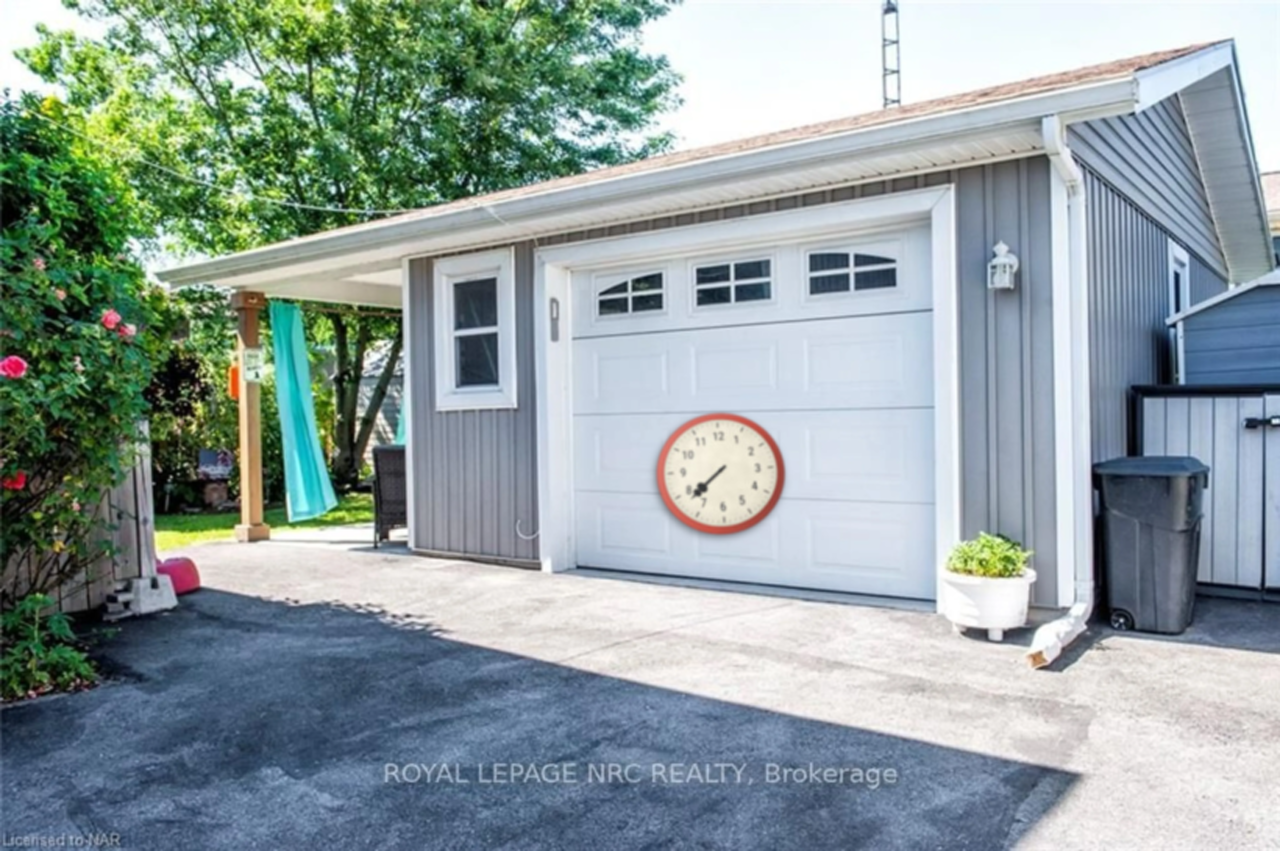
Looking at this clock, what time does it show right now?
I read 7:38
